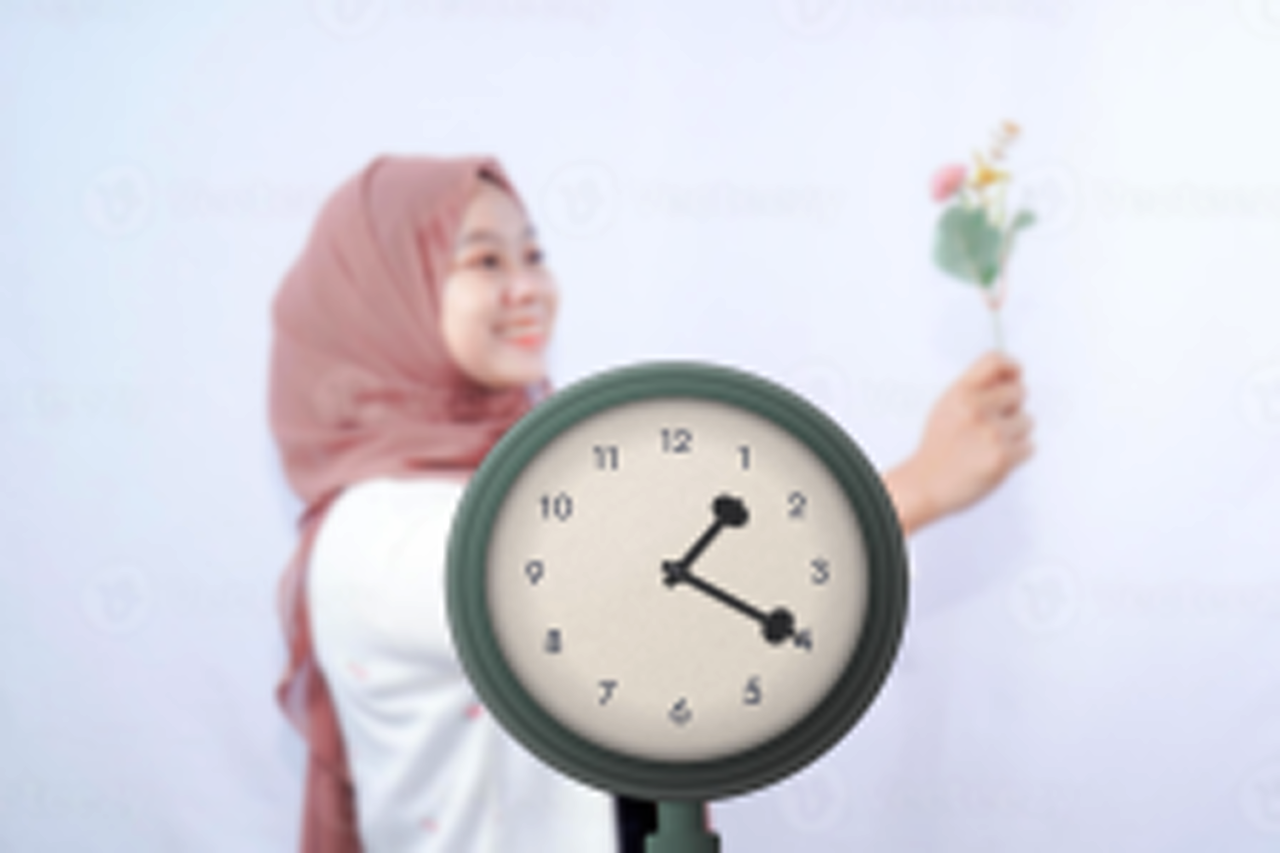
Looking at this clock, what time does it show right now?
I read 1:20
